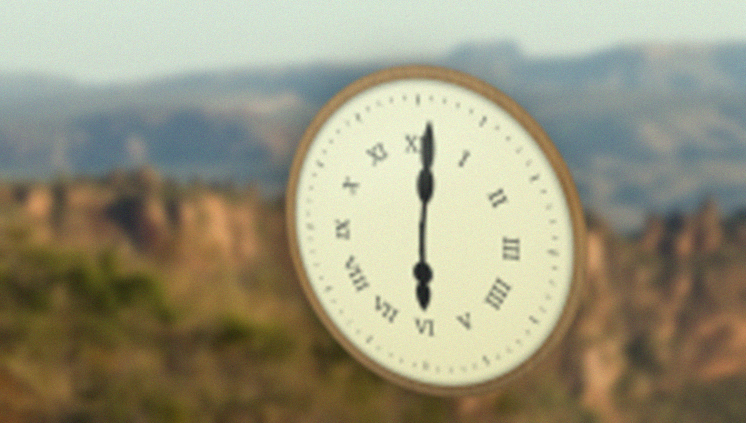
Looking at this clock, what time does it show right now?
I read 6:01
